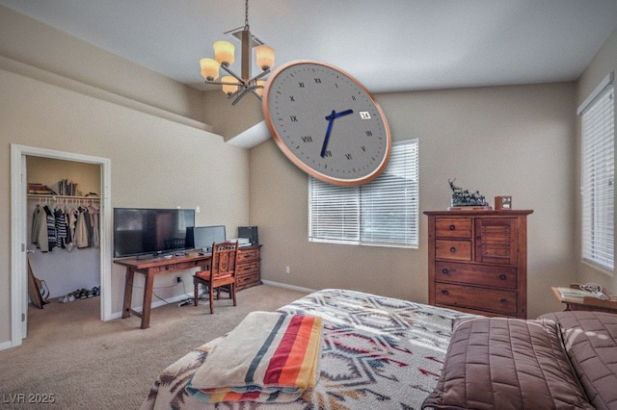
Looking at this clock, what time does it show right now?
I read 2:36
